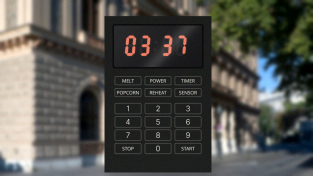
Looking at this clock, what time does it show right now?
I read 3:37
